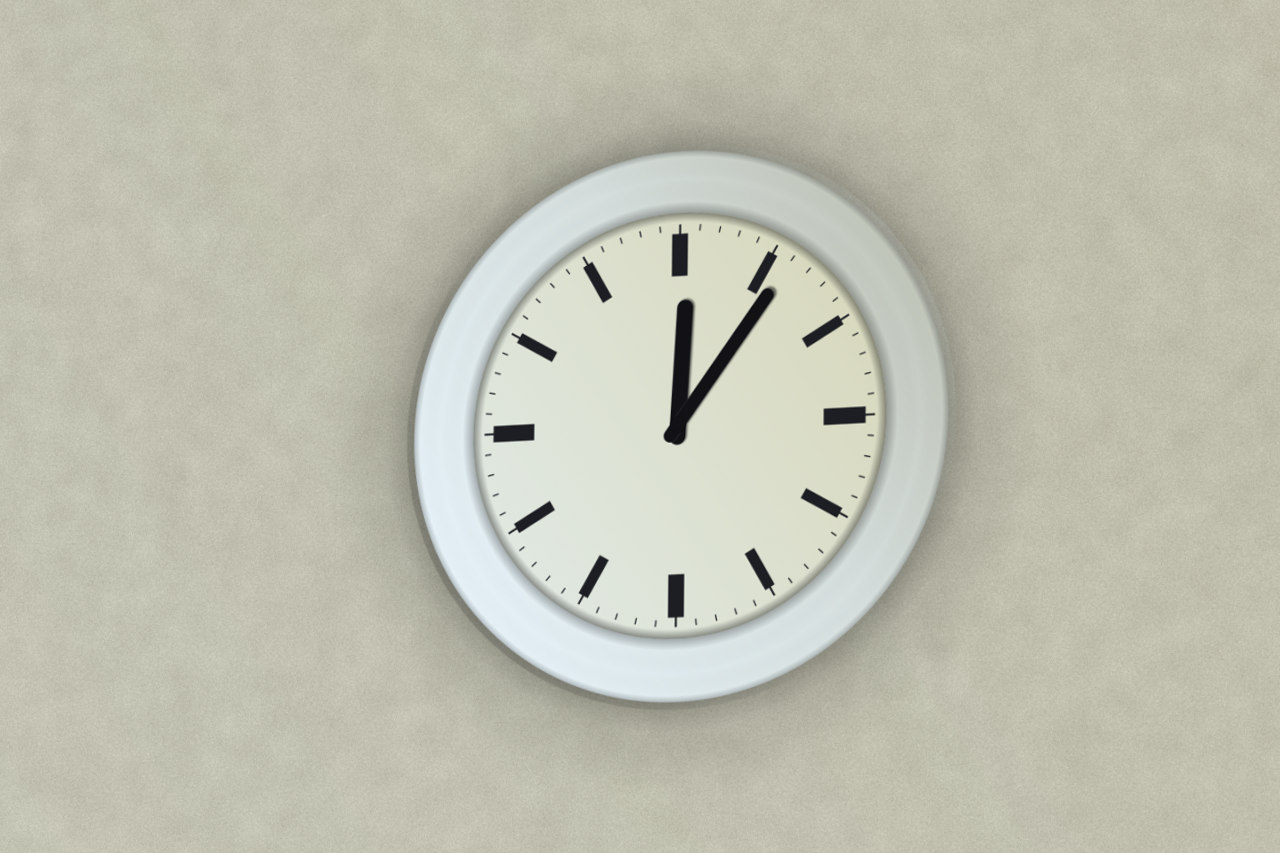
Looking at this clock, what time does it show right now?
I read 12:06
